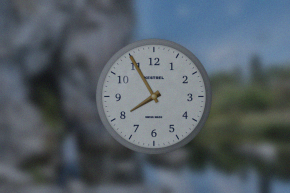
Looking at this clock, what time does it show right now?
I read 7:55
